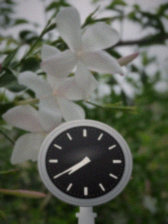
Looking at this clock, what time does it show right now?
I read 7:40
